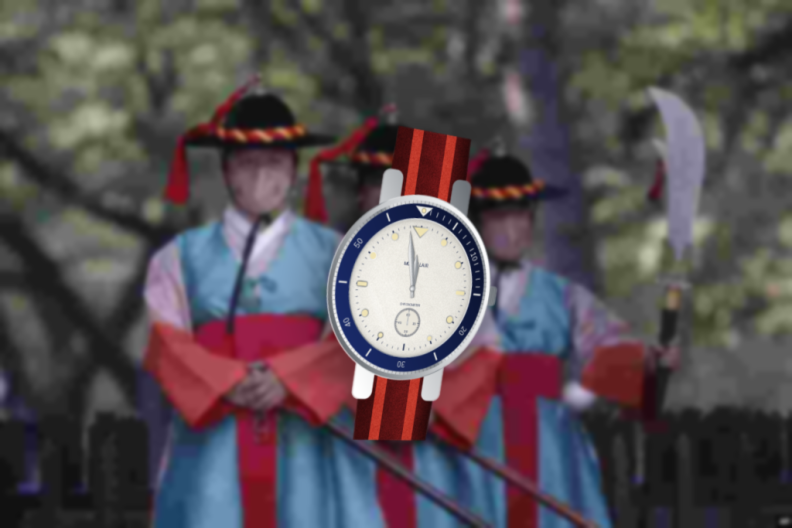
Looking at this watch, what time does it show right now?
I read 11:58
